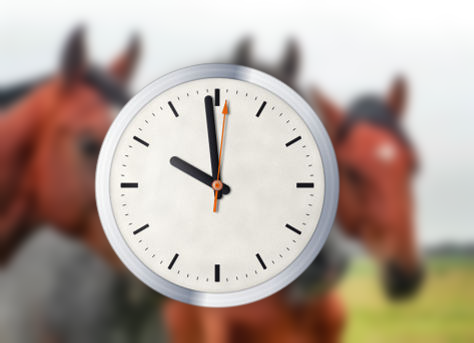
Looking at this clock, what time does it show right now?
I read 9:59:01
